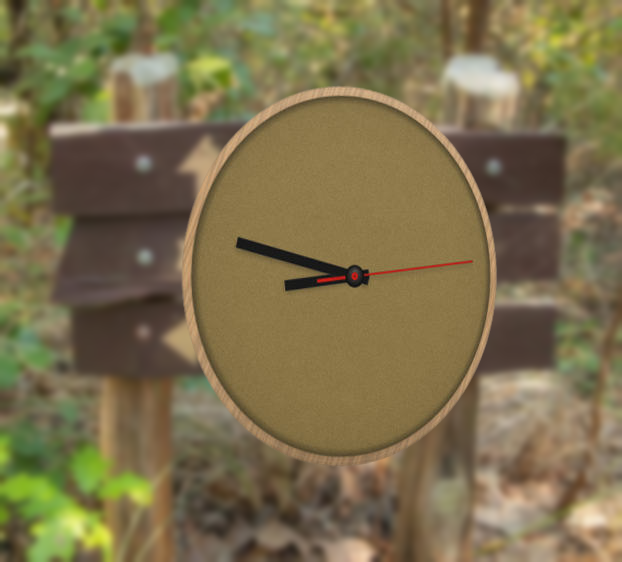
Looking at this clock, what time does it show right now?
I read 8:47:14
